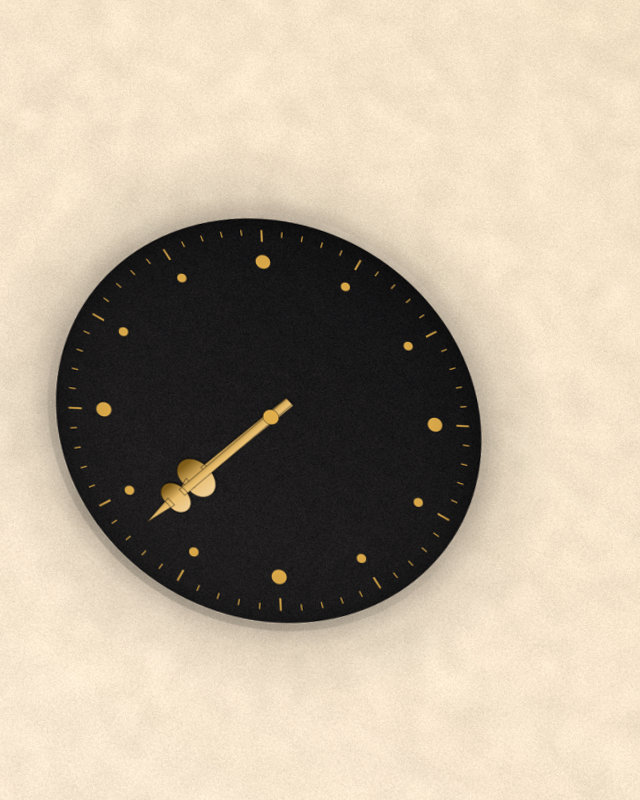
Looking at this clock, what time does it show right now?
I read 7:38
